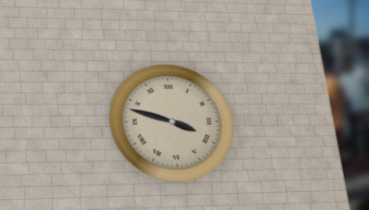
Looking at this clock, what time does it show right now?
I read 3:48
